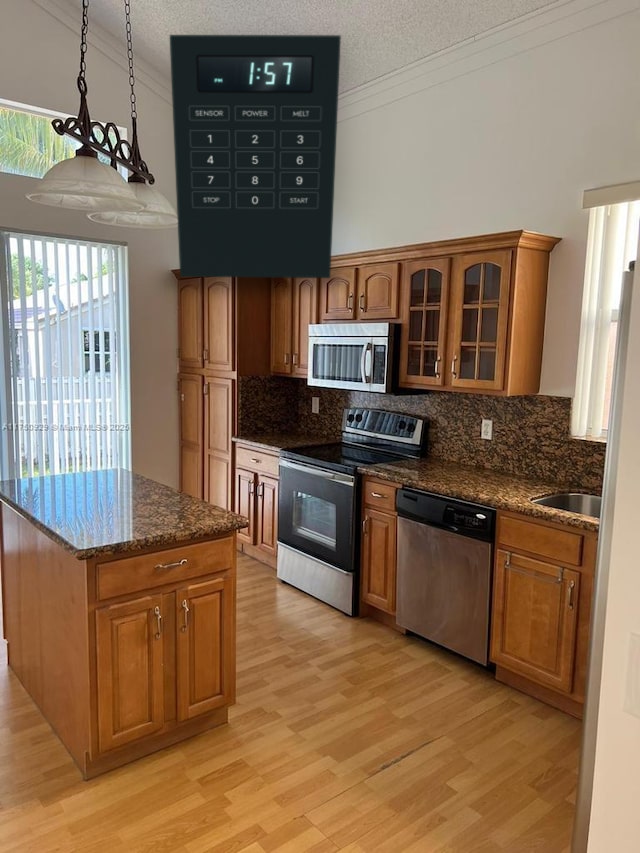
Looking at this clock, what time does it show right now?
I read 1:57
